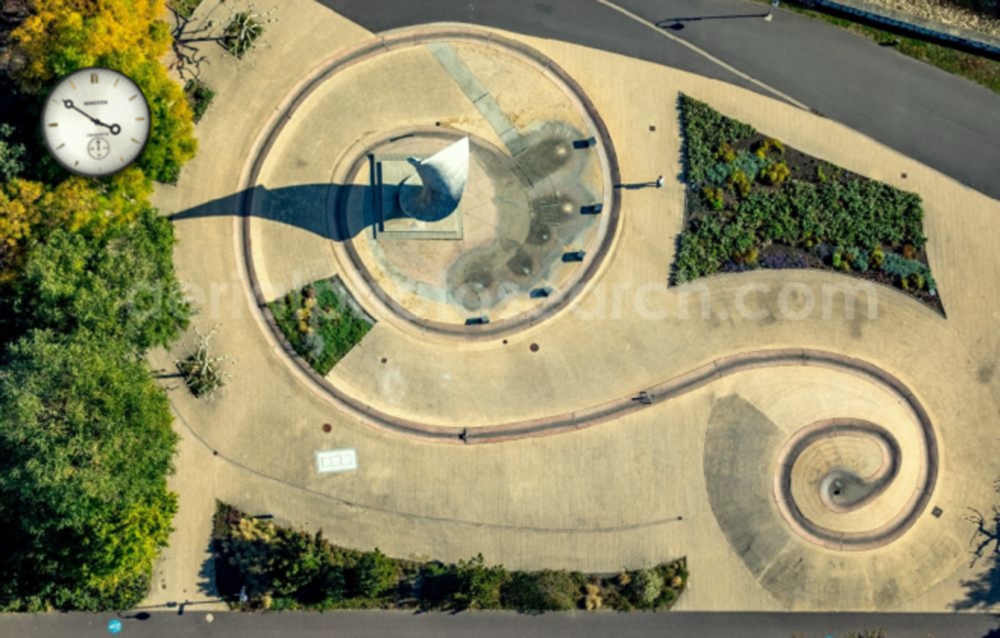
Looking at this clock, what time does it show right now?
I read 3:51
